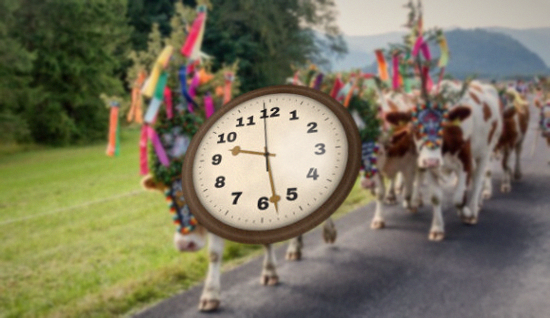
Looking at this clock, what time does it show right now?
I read 9:27:59
